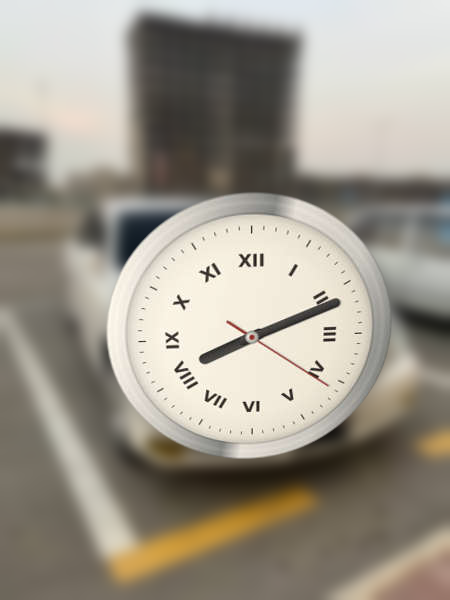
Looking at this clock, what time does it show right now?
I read 8:11:21
